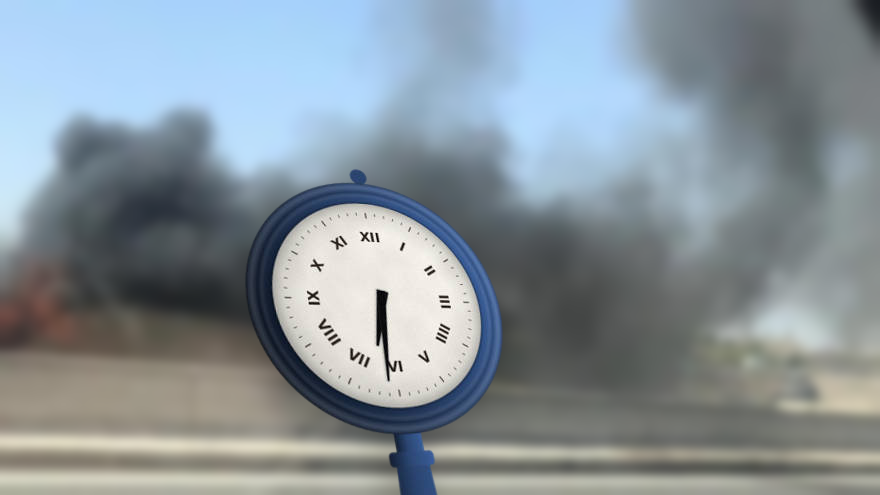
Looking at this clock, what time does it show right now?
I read 6:31
